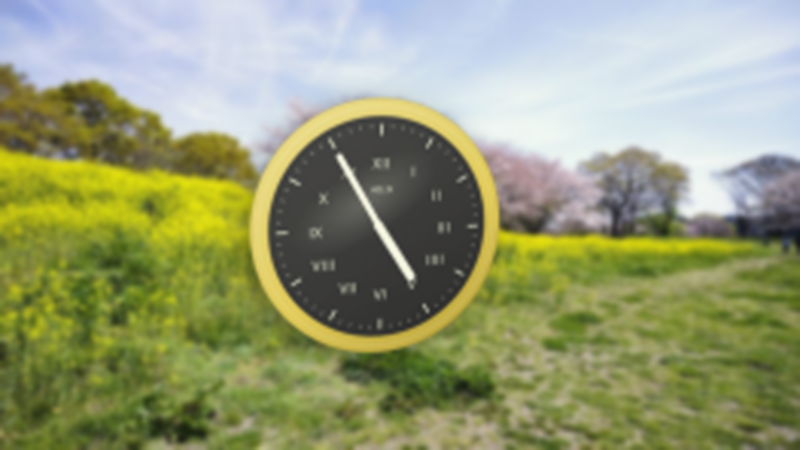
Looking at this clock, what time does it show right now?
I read 4:55
